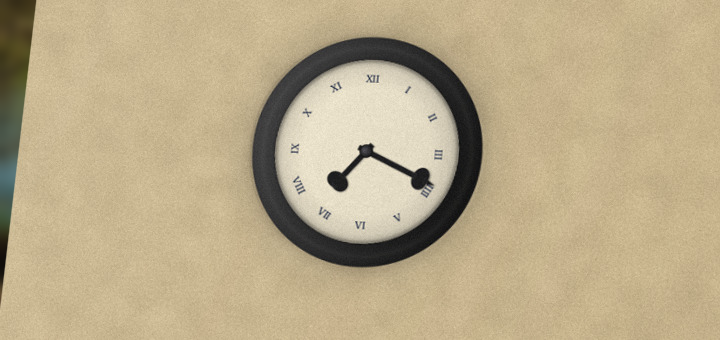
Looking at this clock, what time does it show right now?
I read 7:19
